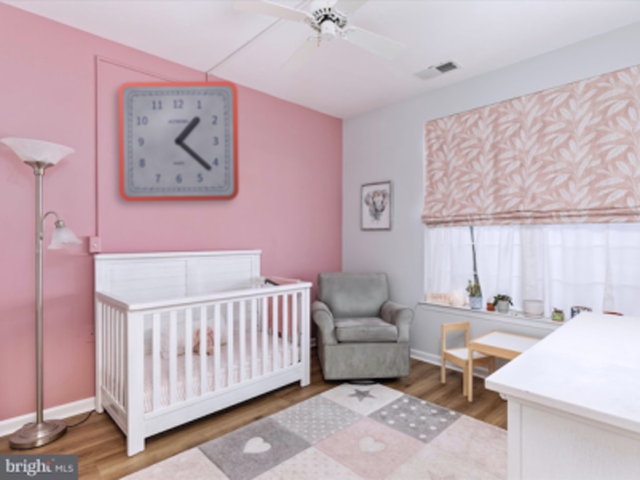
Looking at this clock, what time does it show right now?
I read 1:22
